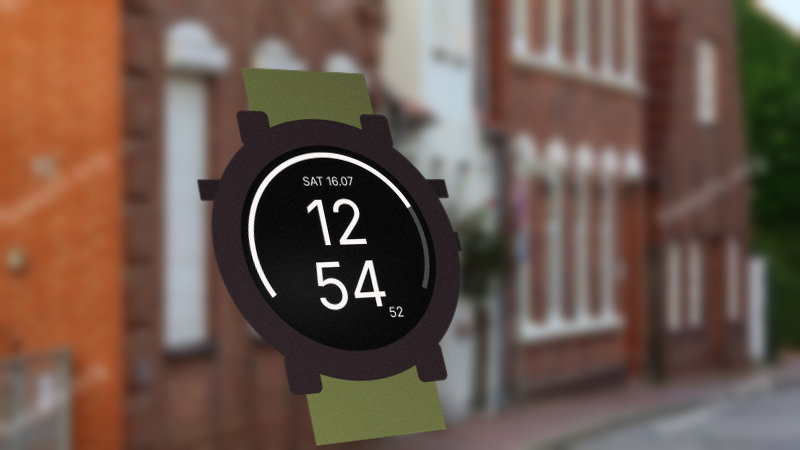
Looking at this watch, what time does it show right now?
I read 12:54:52
